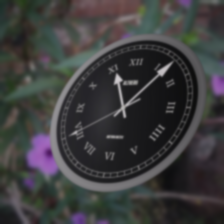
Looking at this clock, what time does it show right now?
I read 11:06:40
